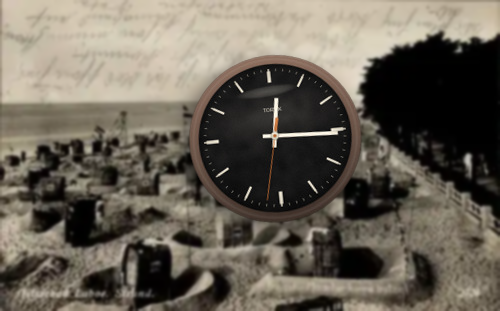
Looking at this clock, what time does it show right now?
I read 12:15:32
